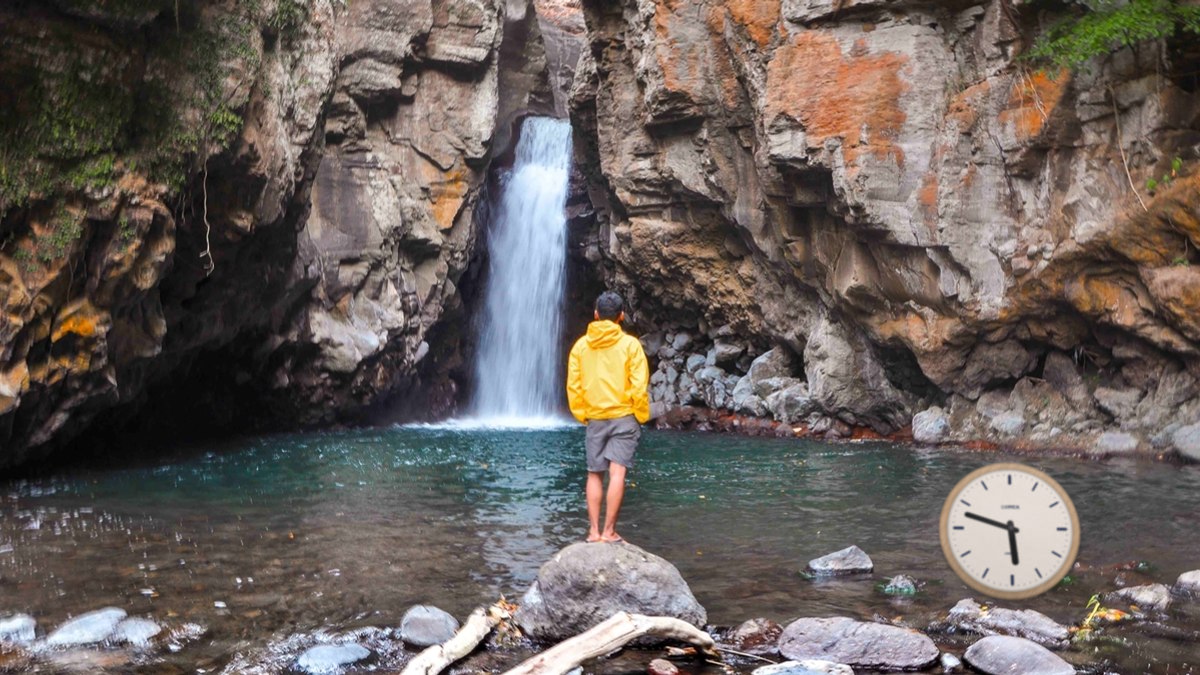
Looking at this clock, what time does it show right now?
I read 5:48
